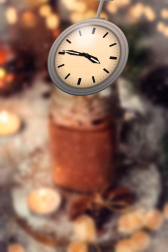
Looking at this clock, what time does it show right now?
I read 3:46
